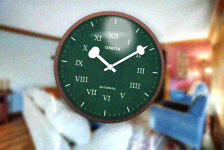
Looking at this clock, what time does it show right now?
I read 10:09
